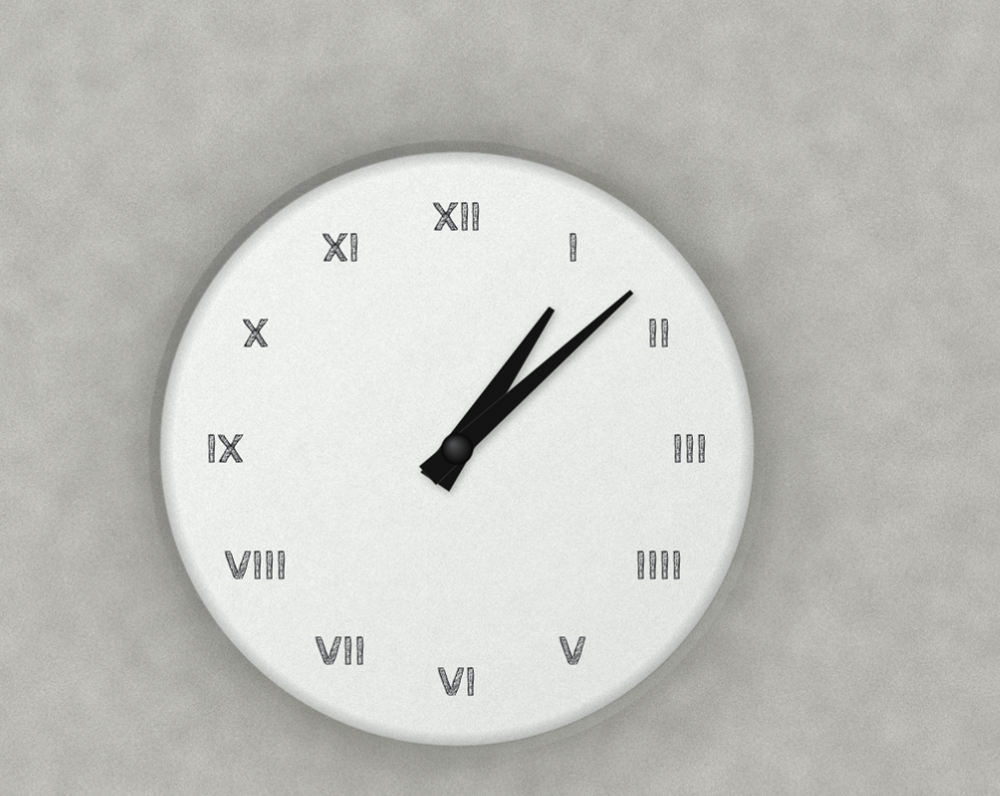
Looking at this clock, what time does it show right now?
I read 1:08
